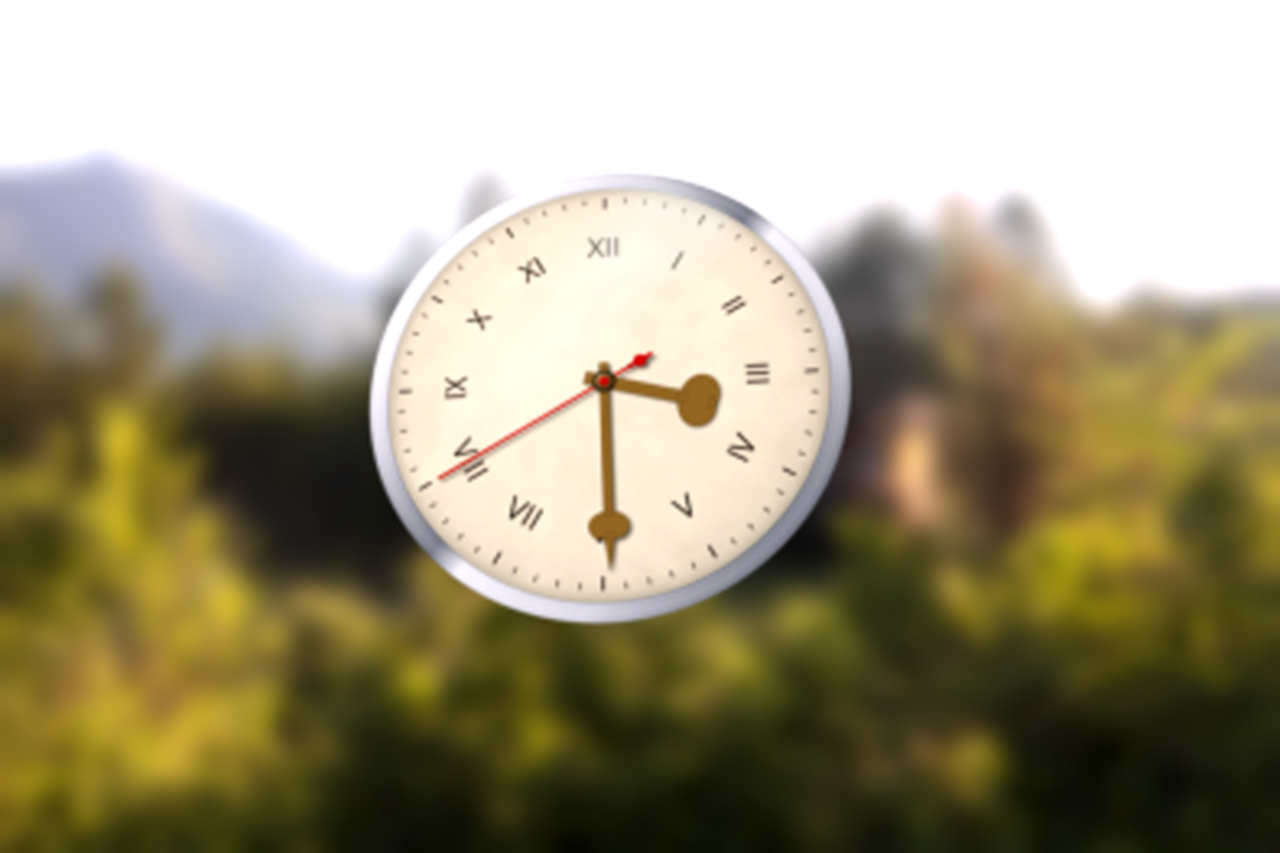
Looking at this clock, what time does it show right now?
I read 3:29:40
